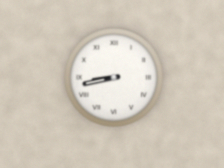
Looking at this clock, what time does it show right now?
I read 8:43
